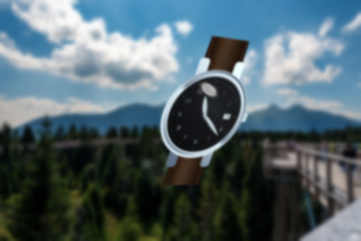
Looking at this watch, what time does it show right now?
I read 11:22
